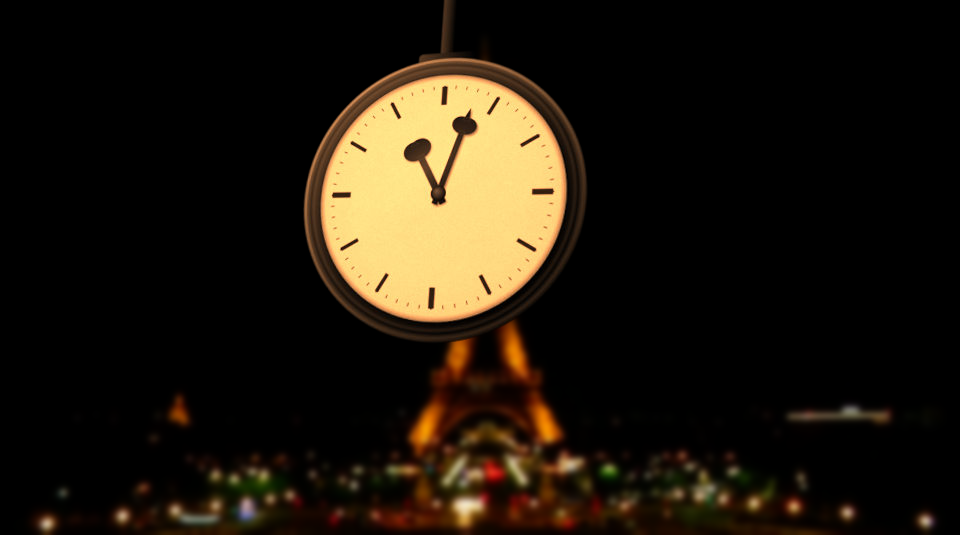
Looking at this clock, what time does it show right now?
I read 11:03
